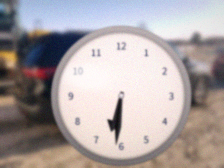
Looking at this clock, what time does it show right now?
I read 6:31
